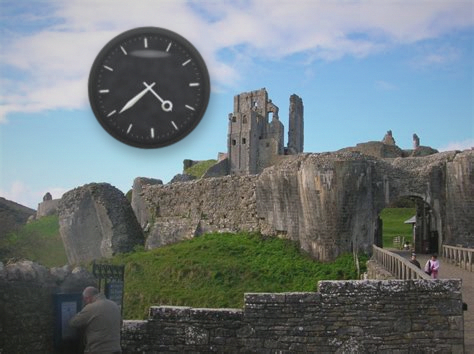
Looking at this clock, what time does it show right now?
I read 4:39
